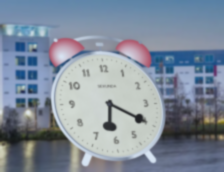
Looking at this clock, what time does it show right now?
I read 6:20
